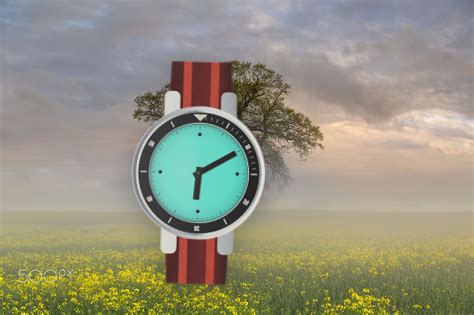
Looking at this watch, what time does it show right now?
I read 6:10
